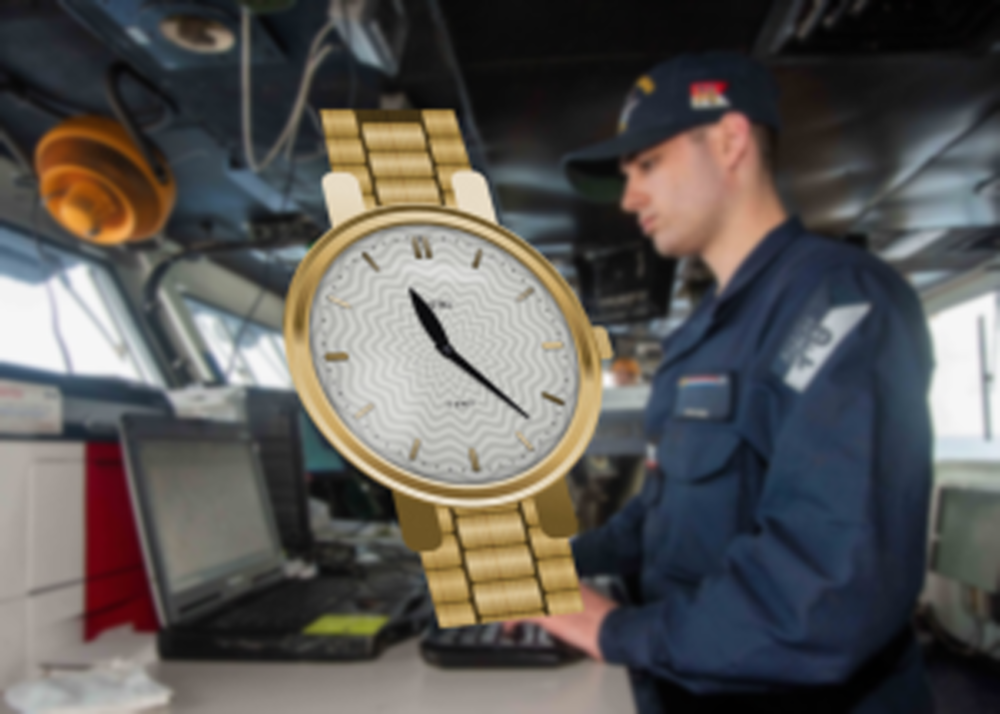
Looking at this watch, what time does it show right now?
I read 11:23
